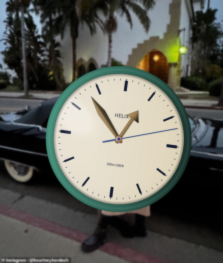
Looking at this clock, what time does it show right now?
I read 12:53:12
